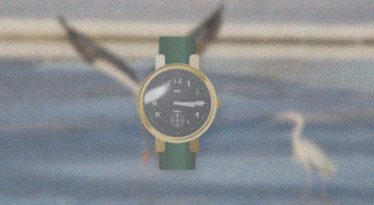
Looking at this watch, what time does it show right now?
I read 3:15
